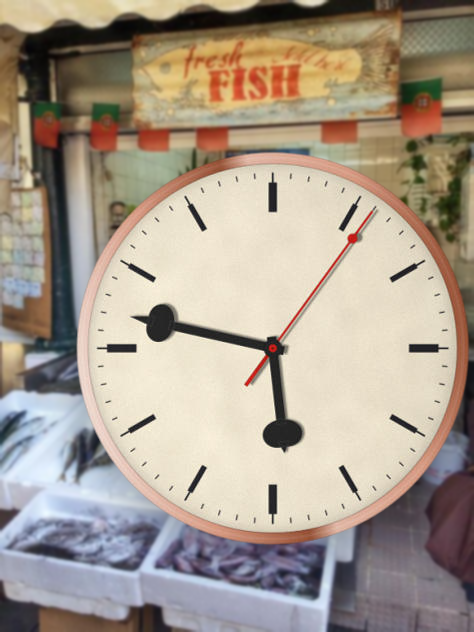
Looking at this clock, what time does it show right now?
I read 5:47:06
